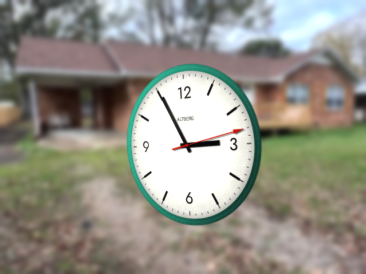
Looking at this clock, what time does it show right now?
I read 2:55:13
